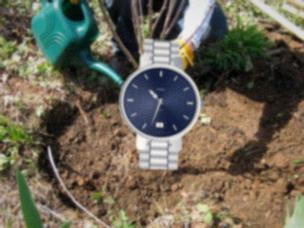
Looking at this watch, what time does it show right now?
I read 10:33
